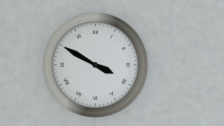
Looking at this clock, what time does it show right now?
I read 3:50
